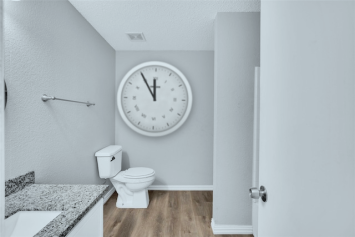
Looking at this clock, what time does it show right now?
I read 11:55
